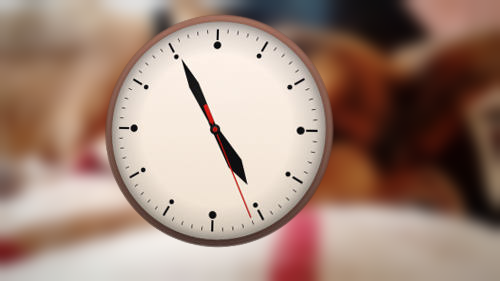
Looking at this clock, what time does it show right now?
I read 4:55:26
